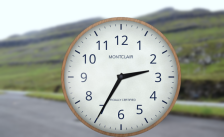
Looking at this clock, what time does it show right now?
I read 2:35
